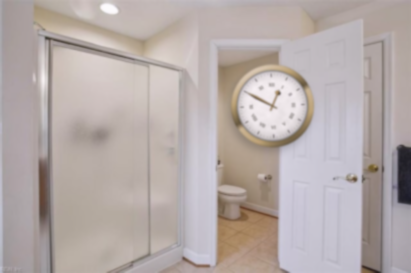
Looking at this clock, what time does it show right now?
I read 12:50
